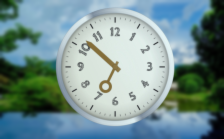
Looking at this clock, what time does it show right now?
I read 6:52
